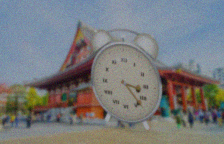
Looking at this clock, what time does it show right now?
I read 3:23
